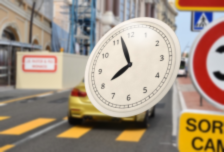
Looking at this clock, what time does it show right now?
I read 7:57
